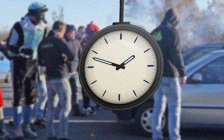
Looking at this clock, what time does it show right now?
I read 1:48
